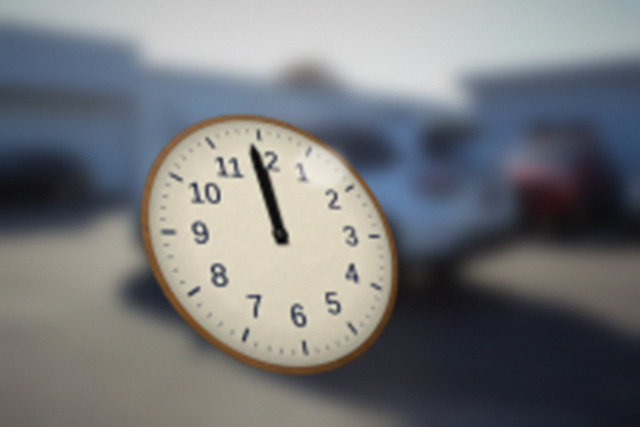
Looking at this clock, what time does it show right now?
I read 11:59
